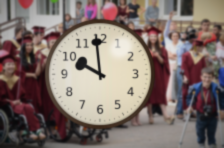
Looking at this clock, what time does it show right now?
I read 9:59
